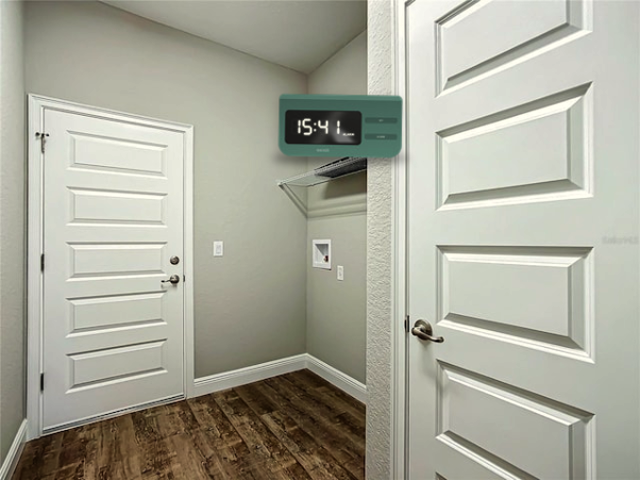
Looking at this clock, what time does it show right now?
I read 15:41
